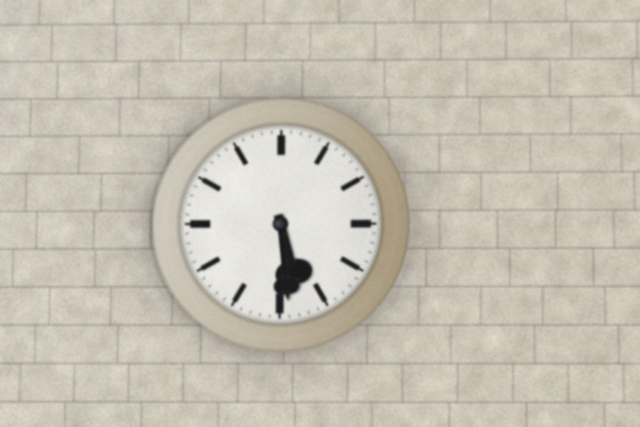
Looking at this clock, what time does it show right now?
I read 5:29
